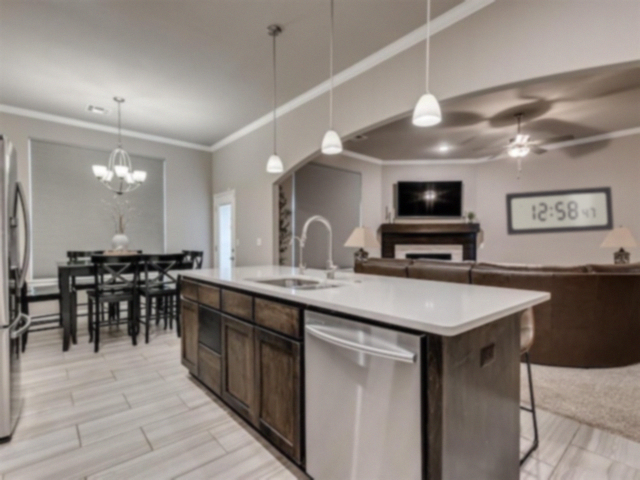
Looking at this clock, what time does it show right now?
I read 12:58
